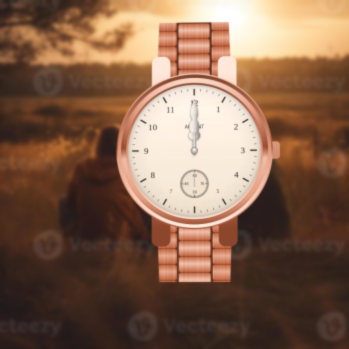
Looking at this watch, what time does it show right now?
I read 12:00
